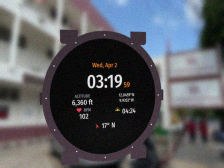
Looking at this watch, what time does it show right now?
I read 3:19:59
